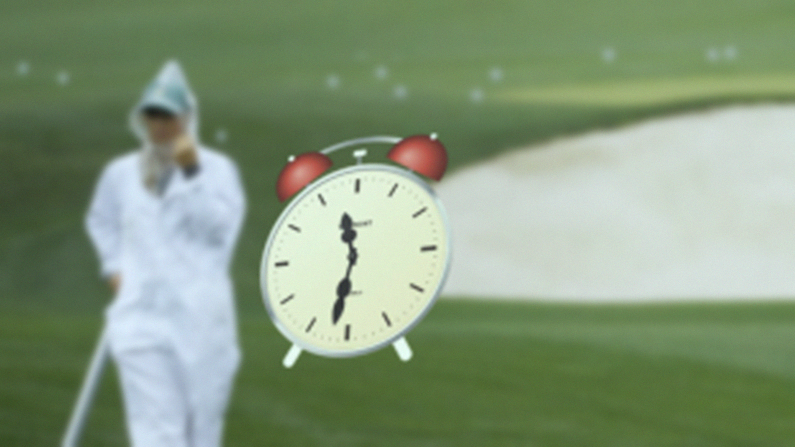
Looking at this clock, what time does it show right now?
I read 11:32
